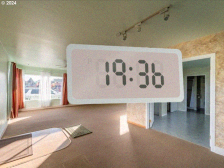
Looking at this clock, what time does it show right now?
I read 19:36
